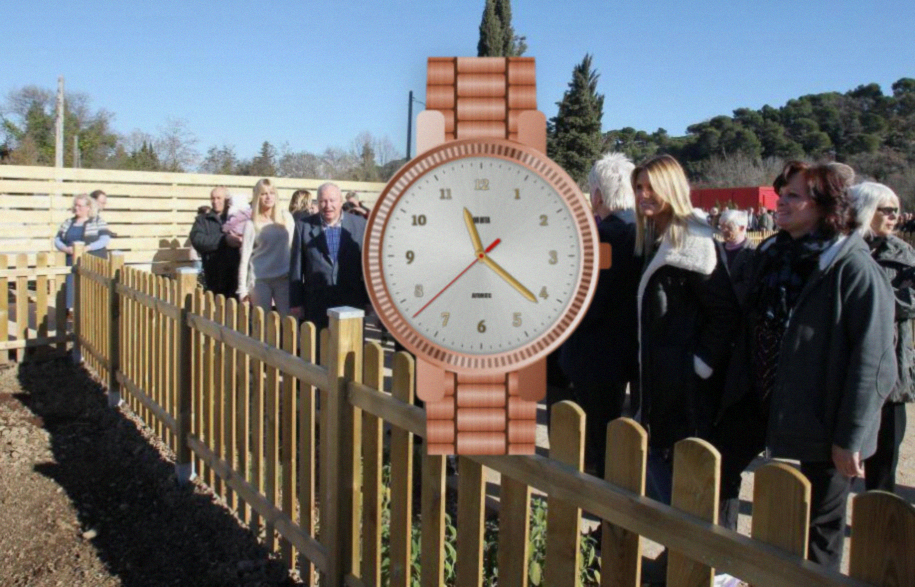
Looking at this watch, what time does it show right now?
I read 11:21:38
